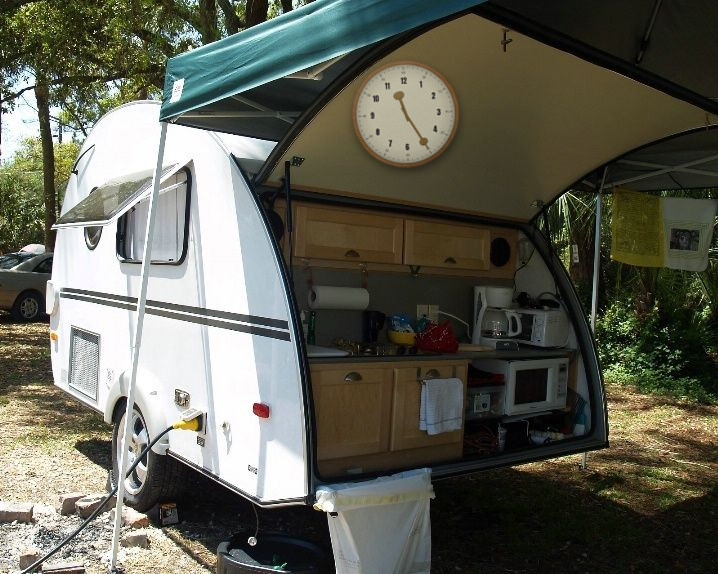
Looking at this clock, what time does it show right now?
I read 11:25
